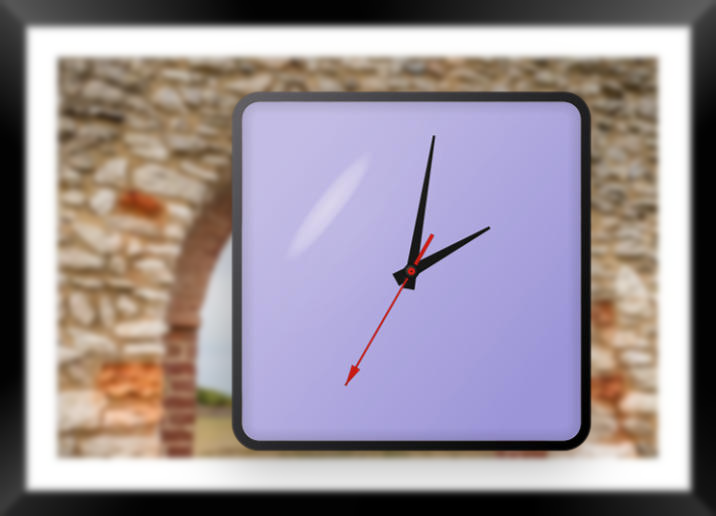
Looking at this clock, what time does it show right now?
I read 2:01:35
